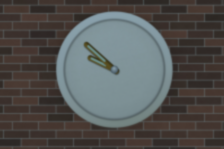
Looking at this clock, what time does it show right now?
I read 9:52
